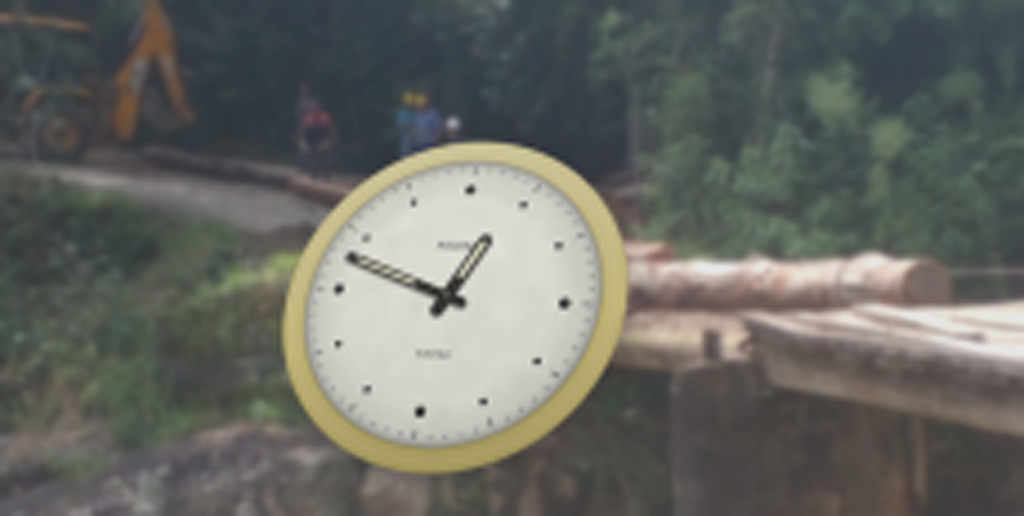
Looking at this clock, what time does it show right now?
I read 12:48
